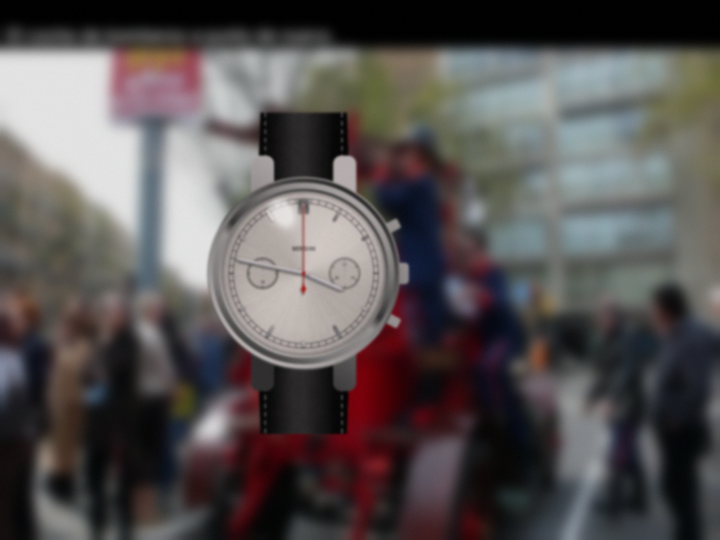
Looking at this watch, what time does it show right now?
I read 3:47
